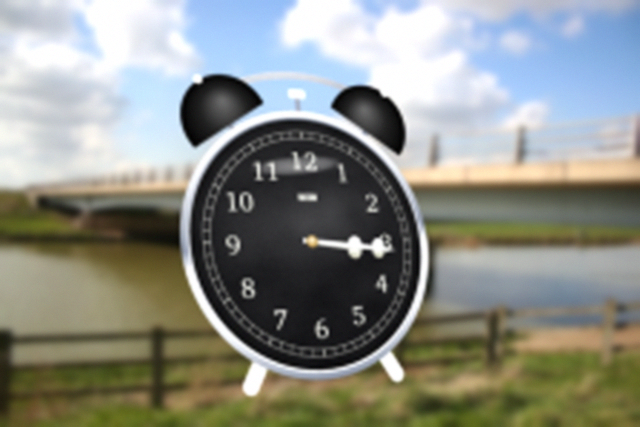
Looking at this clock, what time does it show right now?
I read 3:16
